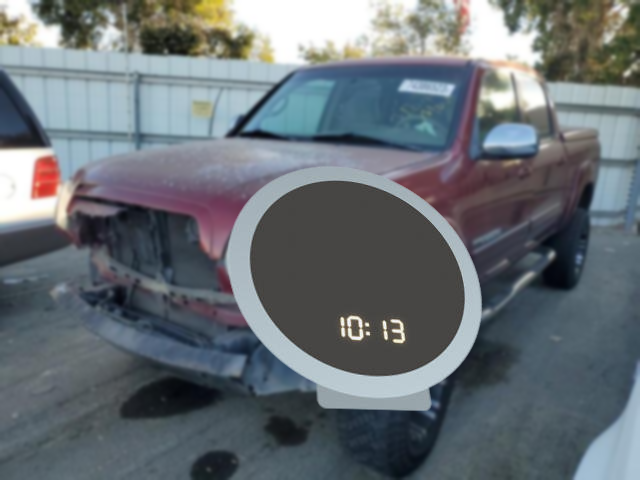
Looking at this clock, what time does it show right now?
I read 10:13
